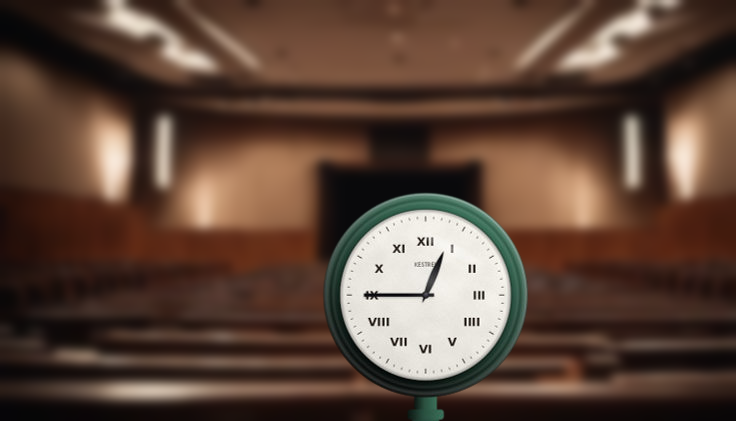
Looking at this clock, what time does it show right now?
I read 12:45
